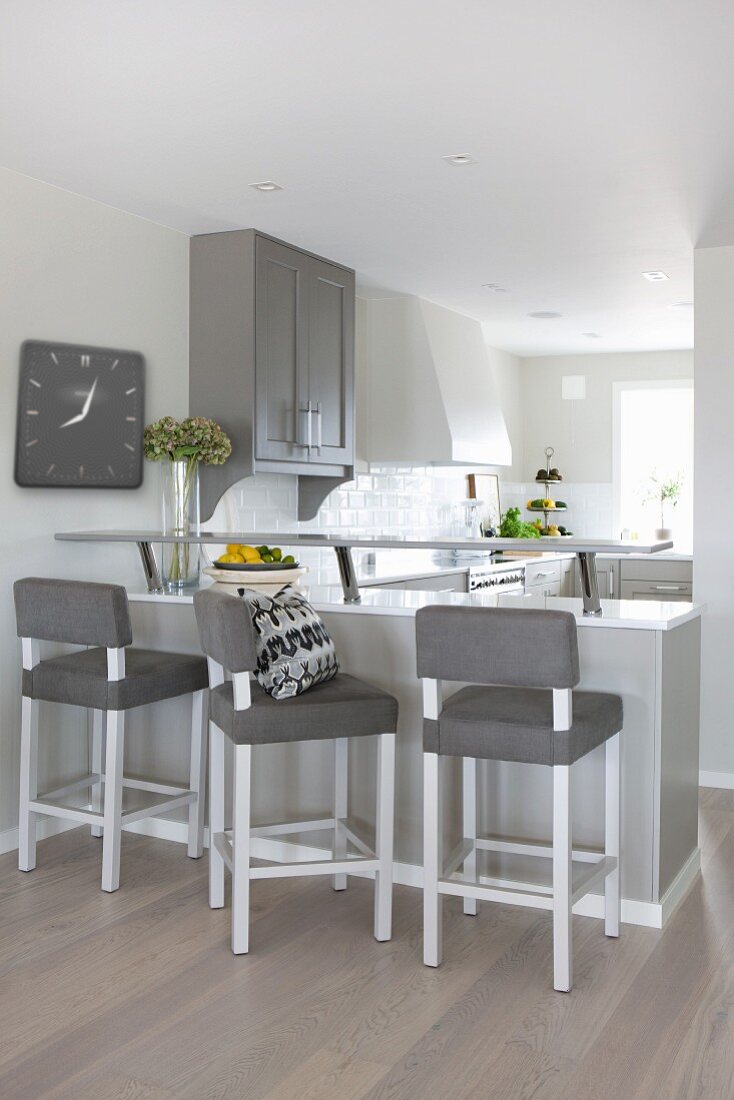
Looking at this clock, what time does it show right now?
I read 8:03
